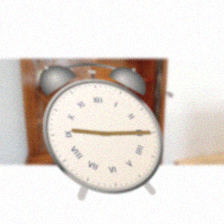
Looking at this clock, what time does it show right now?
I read 9:15
